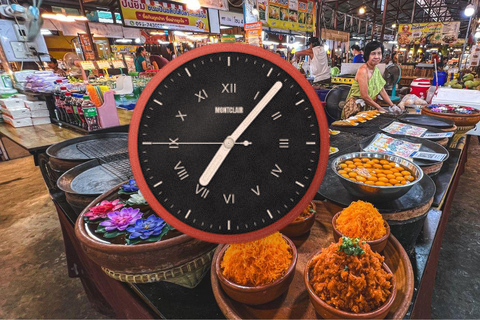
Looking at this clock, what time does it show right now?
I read 7:06:45
